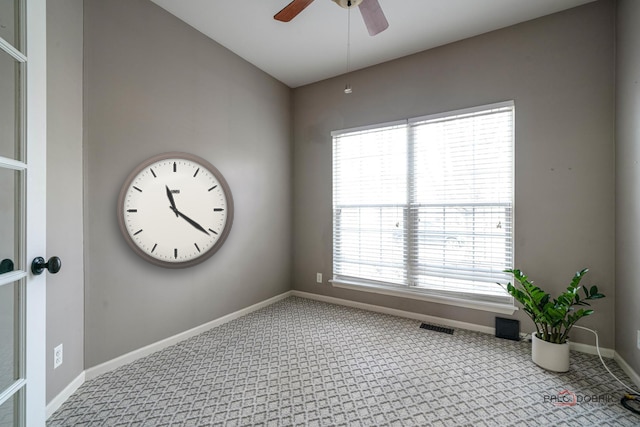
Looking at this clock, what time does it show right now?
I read 11:21
